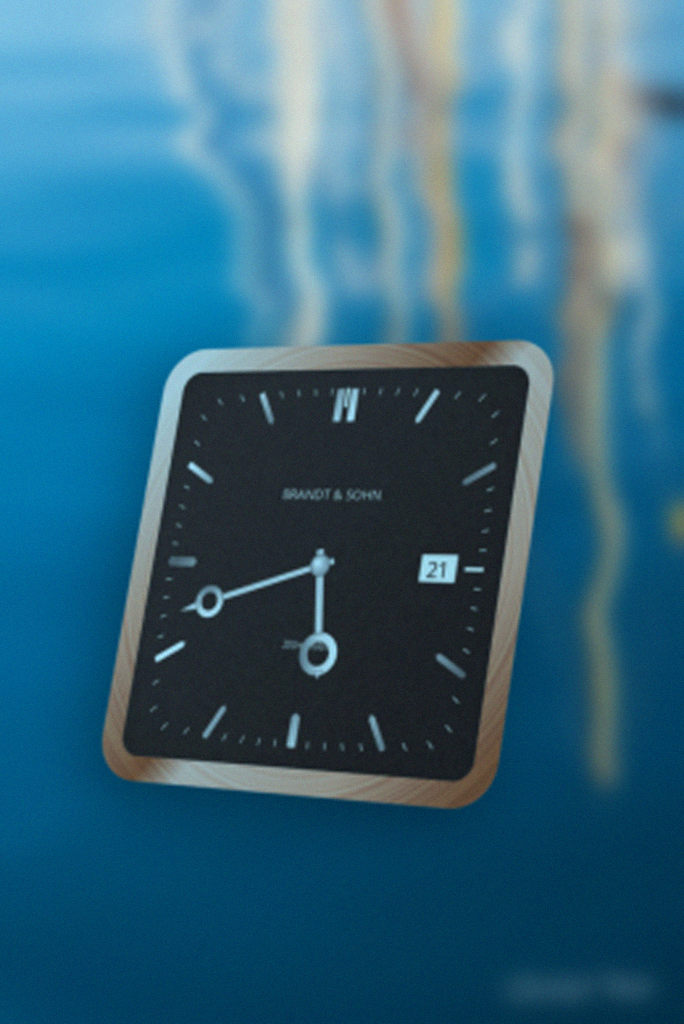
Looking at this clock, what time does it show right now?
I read 5:42
